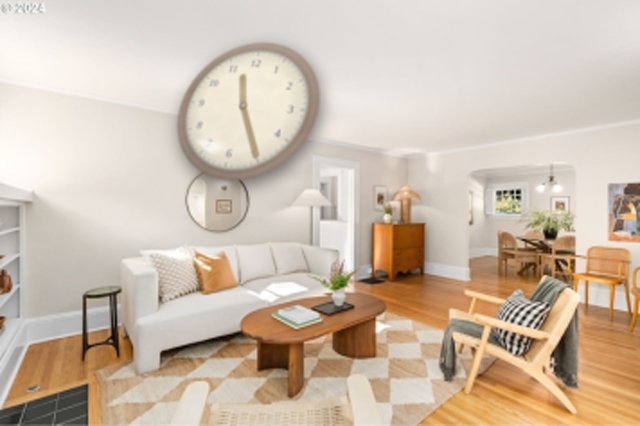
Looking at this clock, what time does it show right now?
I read 11:25
